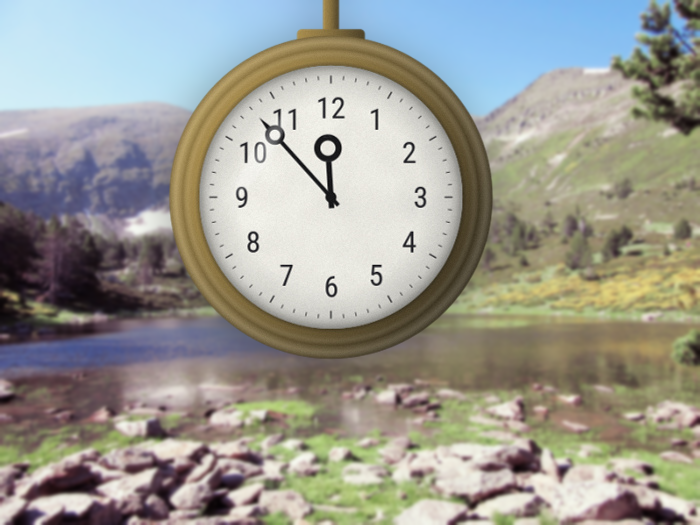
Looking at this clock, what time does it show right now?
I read 11:53
